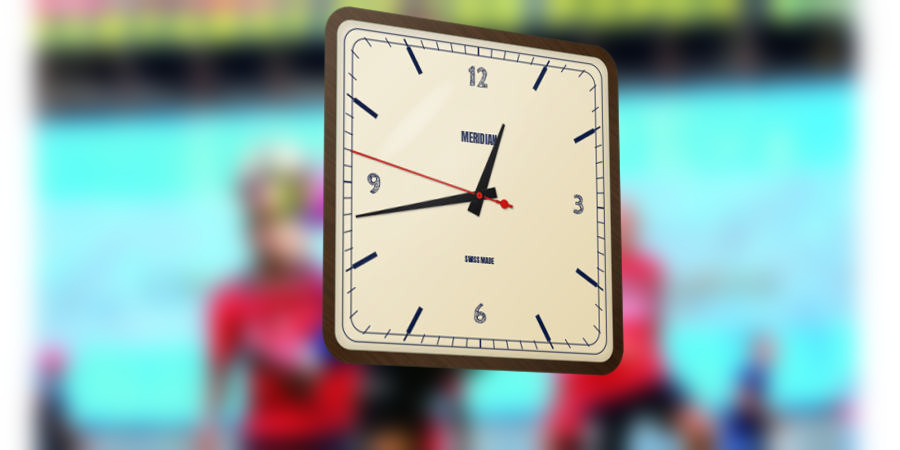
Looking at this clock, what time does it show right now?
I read 12:42:47
